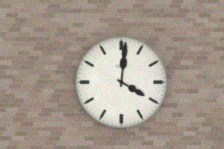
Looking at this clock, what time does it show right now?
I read 4:01
